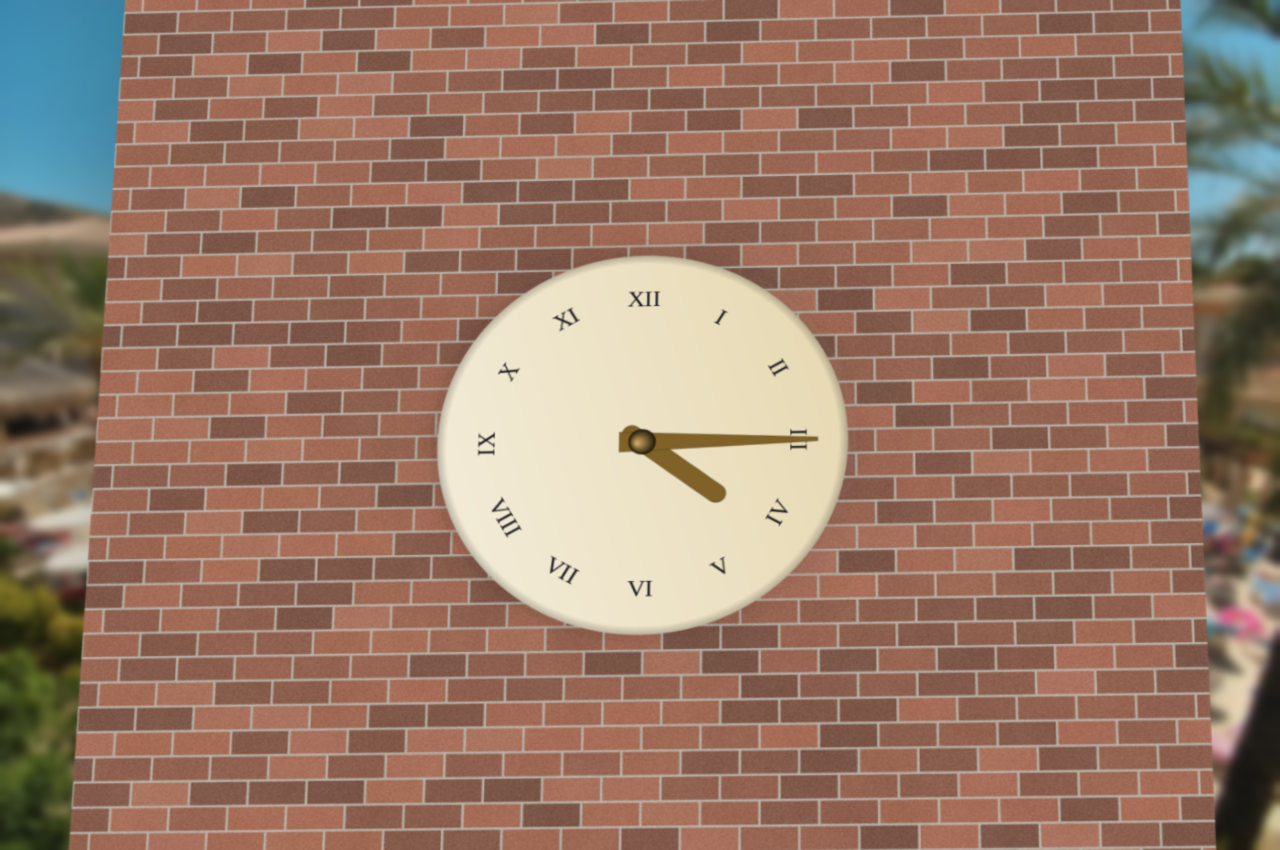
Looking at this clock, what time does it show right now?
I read 4:15
